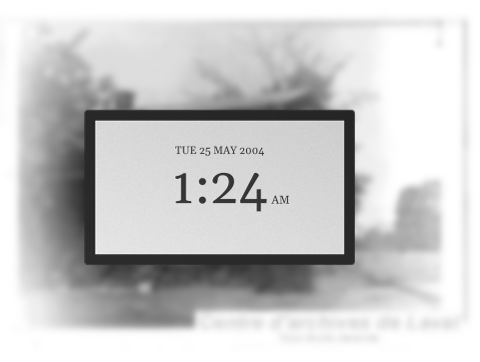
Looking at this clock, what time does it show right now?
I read 1:24
